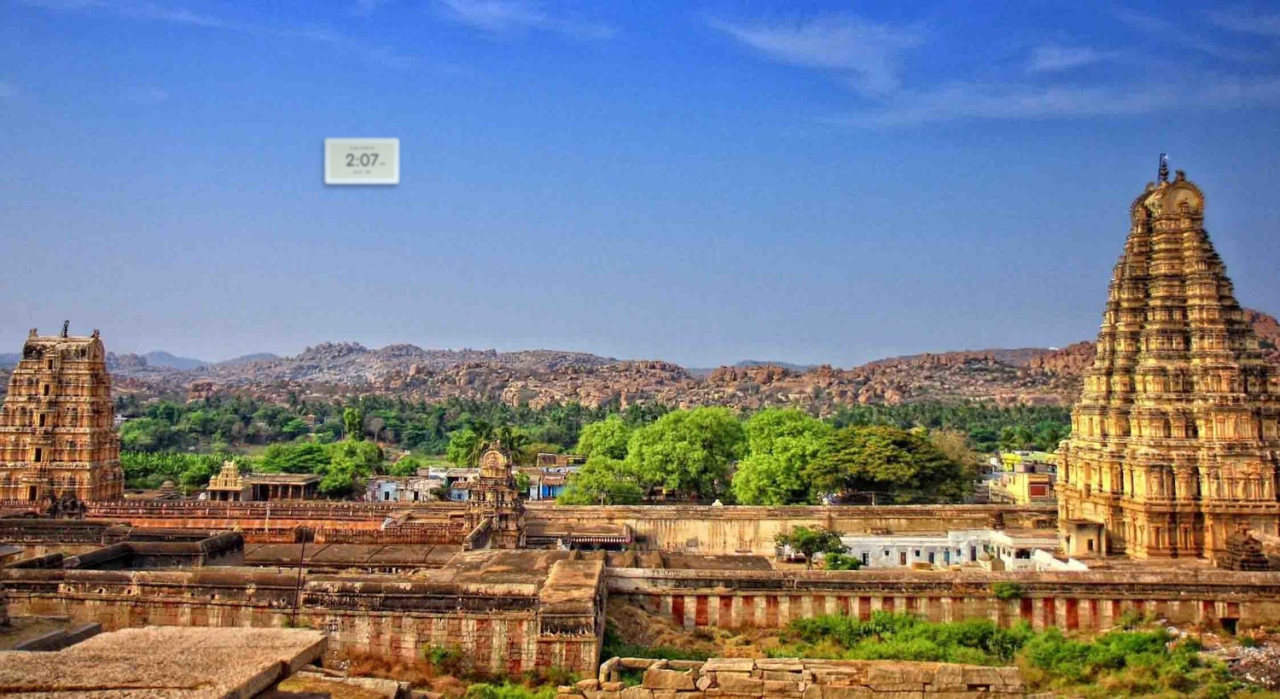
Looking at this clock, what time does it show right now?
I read 2:07
